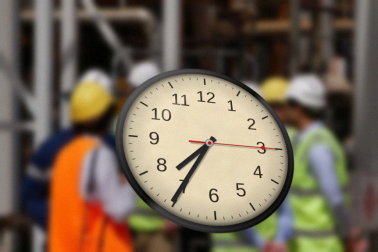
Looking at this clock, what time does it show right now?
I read 7:35:15
